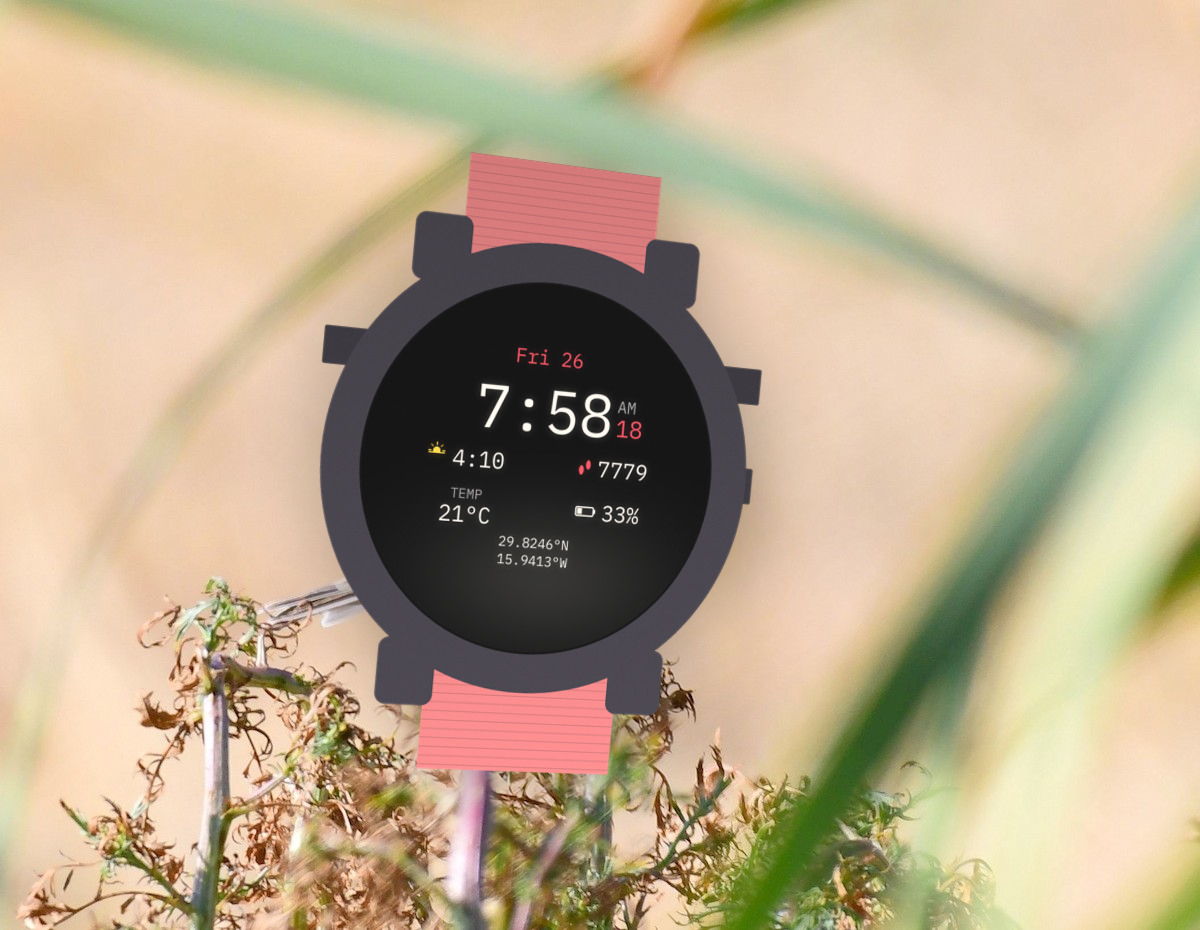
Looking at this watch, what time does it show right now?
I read 7:58:18
